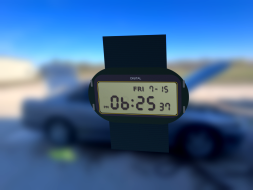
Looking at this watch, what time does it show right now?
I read 6:25:37
